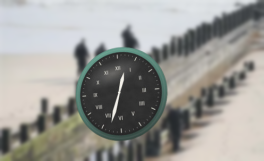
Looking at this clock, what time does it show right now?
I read 12:33
